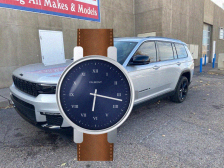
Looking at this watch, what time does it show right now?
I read 6:17
